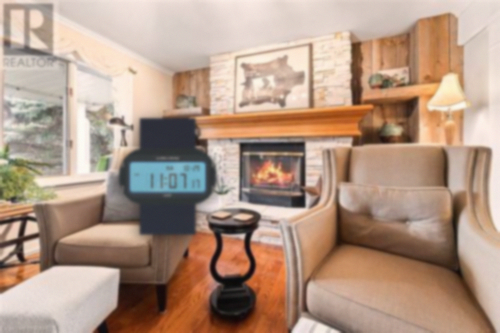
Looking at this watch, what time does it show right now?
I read 11:07
